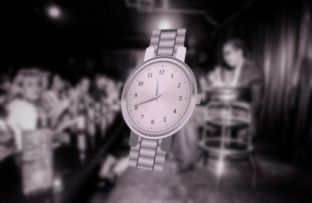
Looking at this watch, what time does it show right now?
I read 11:41
